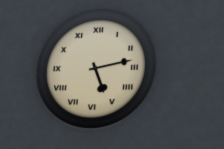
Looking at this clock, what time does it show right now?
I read 5:13
